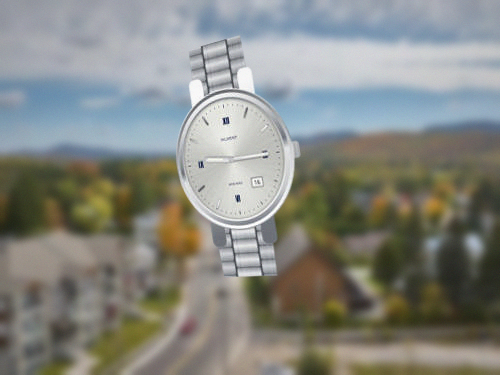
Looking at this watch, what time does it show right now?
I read 9:15
